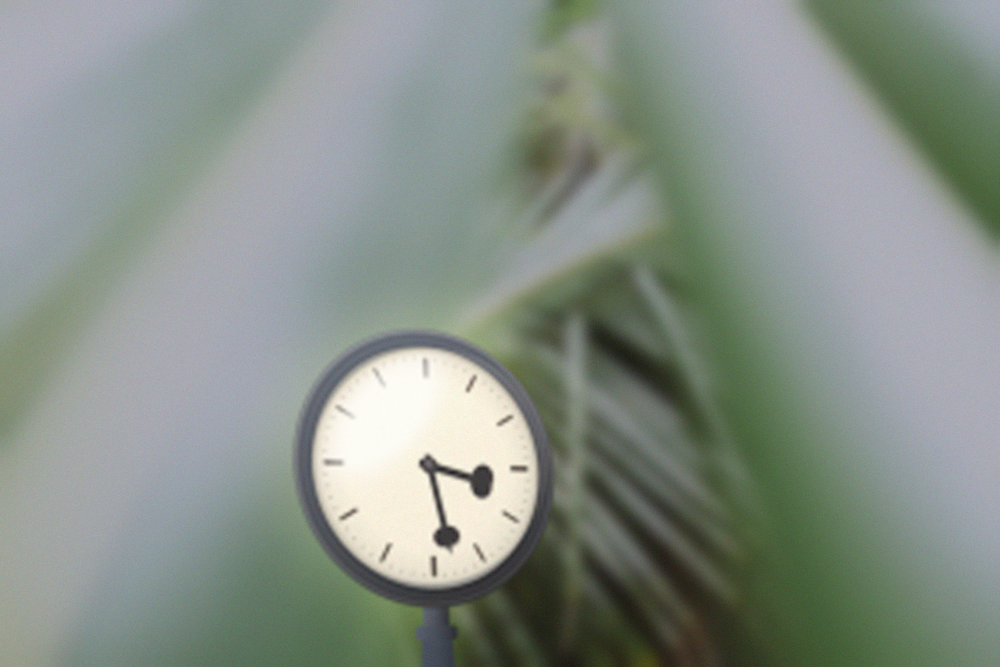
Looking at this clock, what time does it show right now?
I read 3:28
